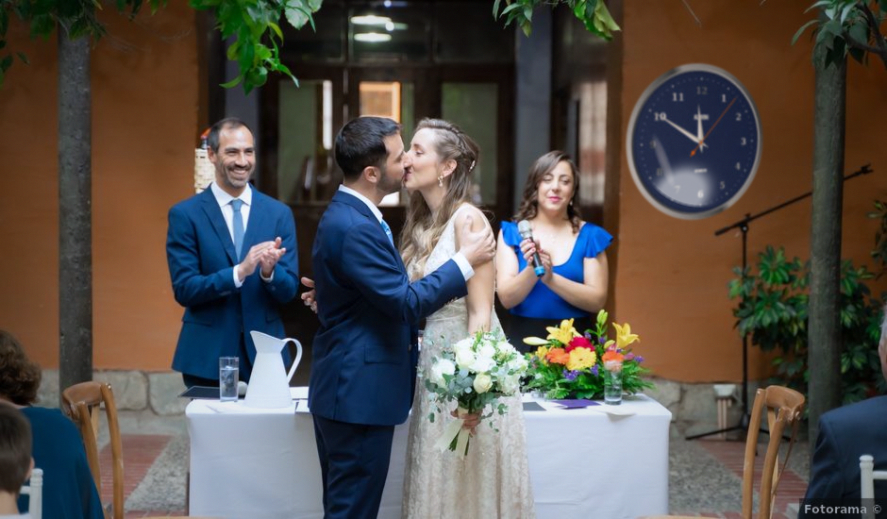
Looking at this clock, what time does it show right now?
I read 11:50:07
